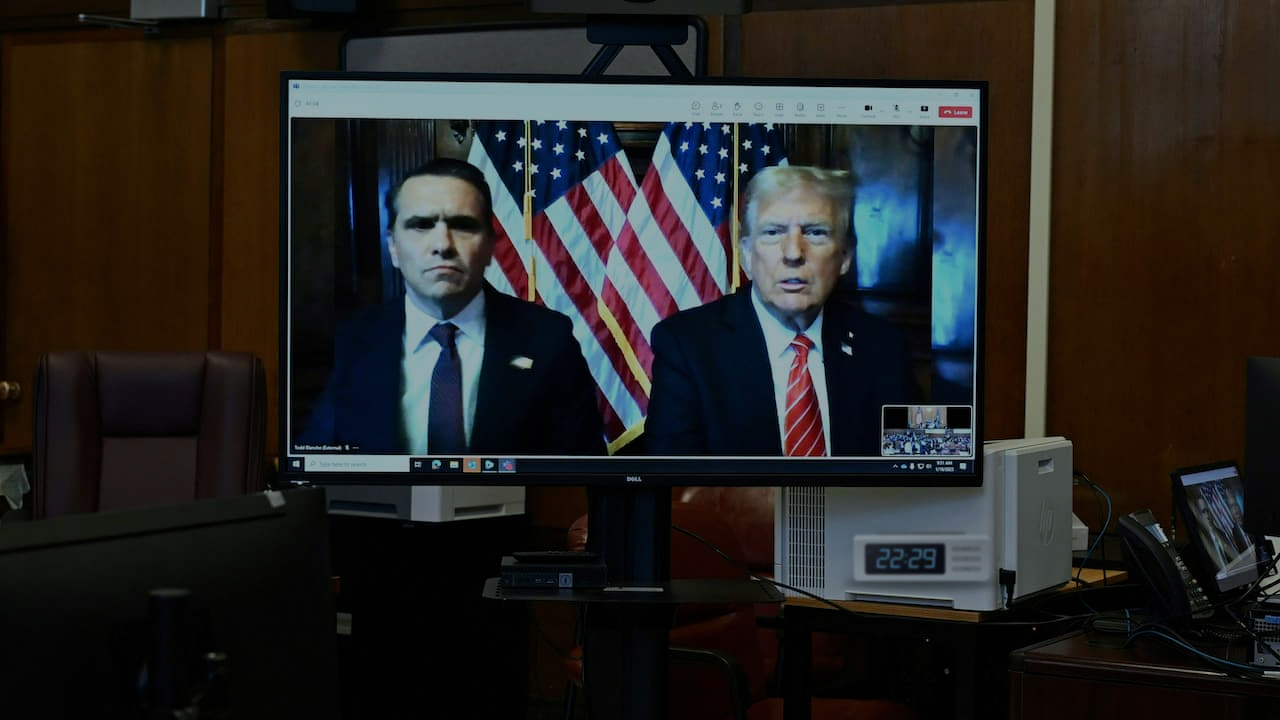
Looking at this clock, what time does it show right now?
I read 22:29
